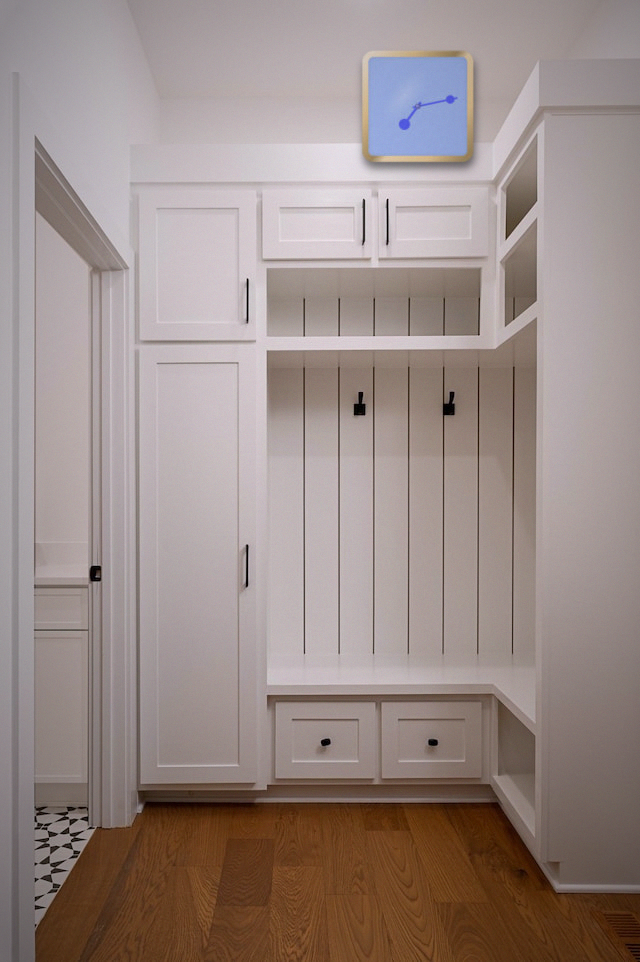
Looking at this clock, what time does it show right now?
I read 7:13
